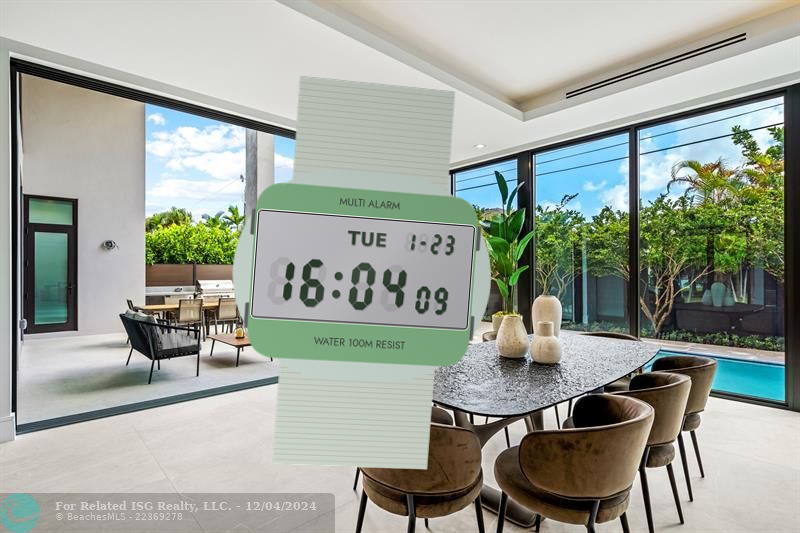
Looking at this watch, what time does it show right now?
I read 16:04:09
